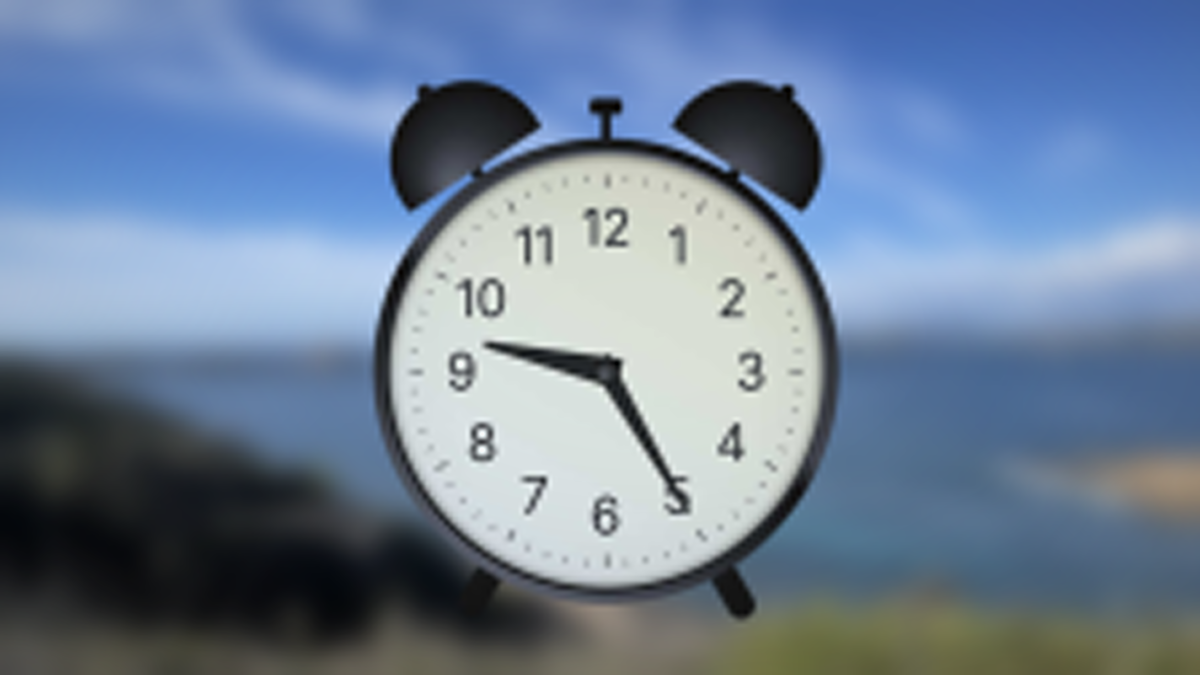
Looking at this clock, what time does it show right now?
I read 9:25
